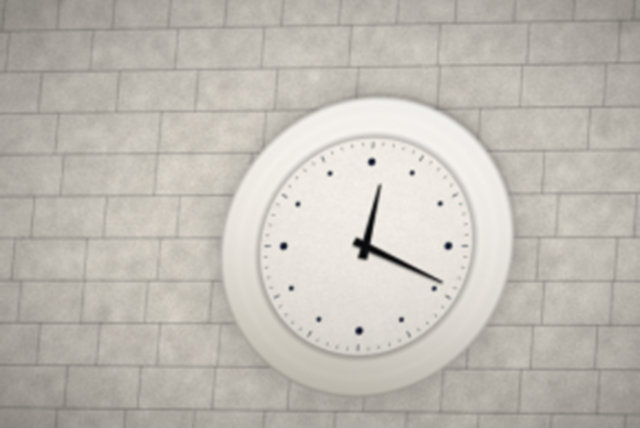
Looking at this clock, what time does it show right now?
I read 12:19
